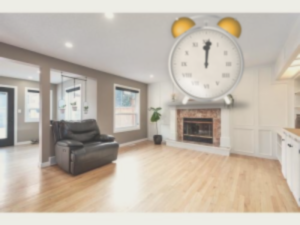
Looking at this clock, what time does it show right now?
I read 12:01
